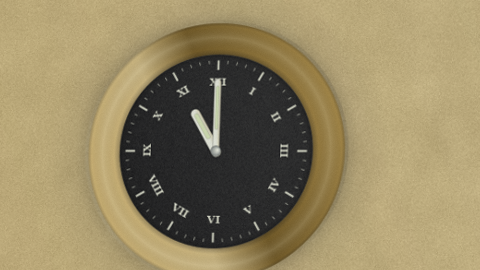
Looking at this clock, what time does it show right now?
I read 11:00
